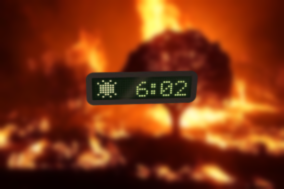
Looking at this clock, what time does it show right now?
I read 6:02
